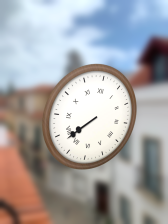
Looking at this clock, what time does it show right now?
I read 7:38
